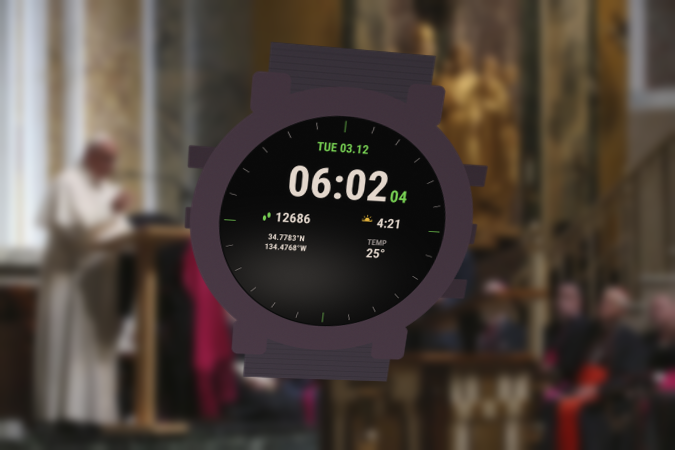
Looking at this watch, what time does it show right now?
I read 6:02:04
